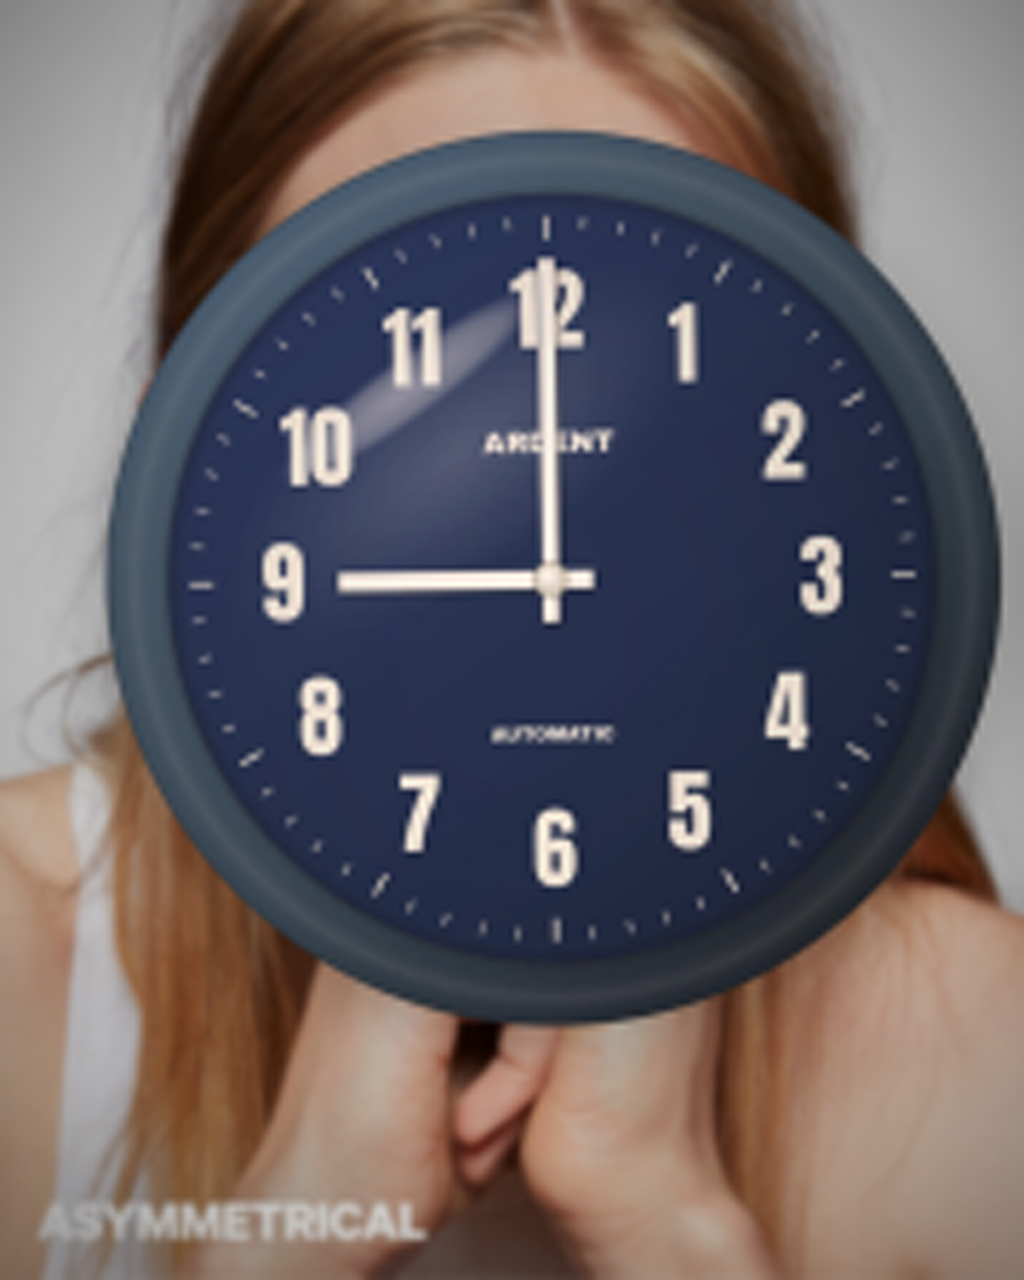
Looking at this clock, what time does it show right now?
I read 9:00
